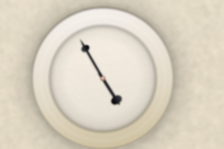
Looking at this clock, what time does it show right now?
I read 4:55
